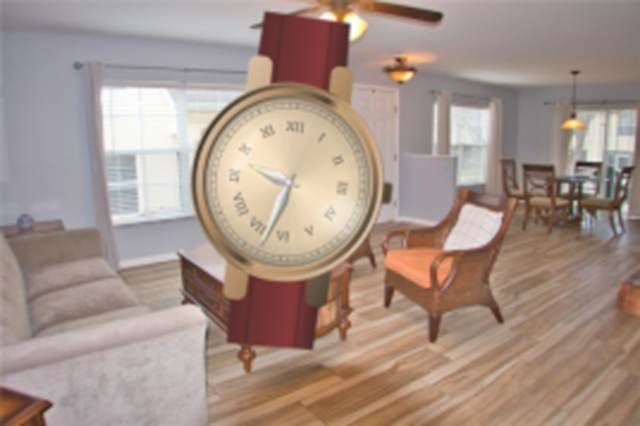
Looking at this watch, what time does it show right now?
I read 9:33
